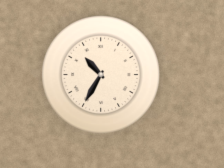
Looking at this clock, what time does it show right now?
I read 10:35
